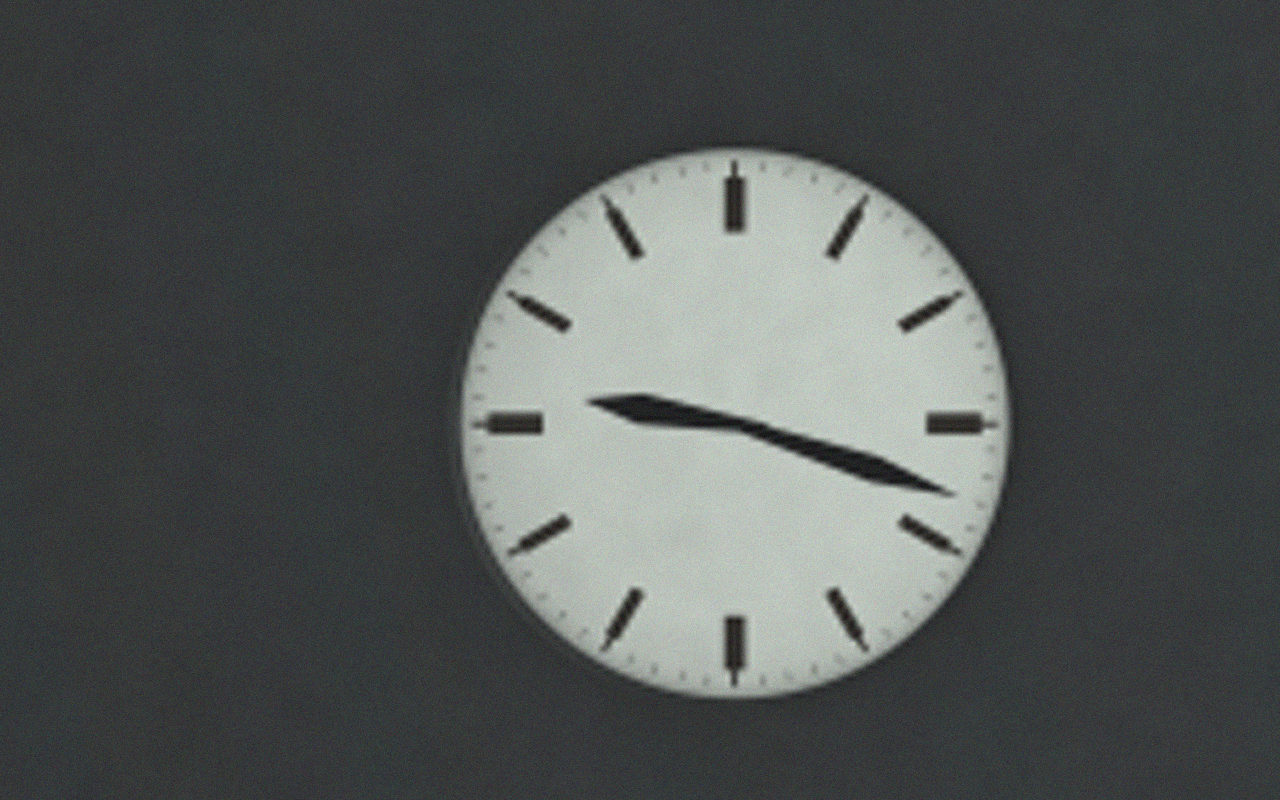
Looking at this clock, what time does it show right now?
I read 9:18
